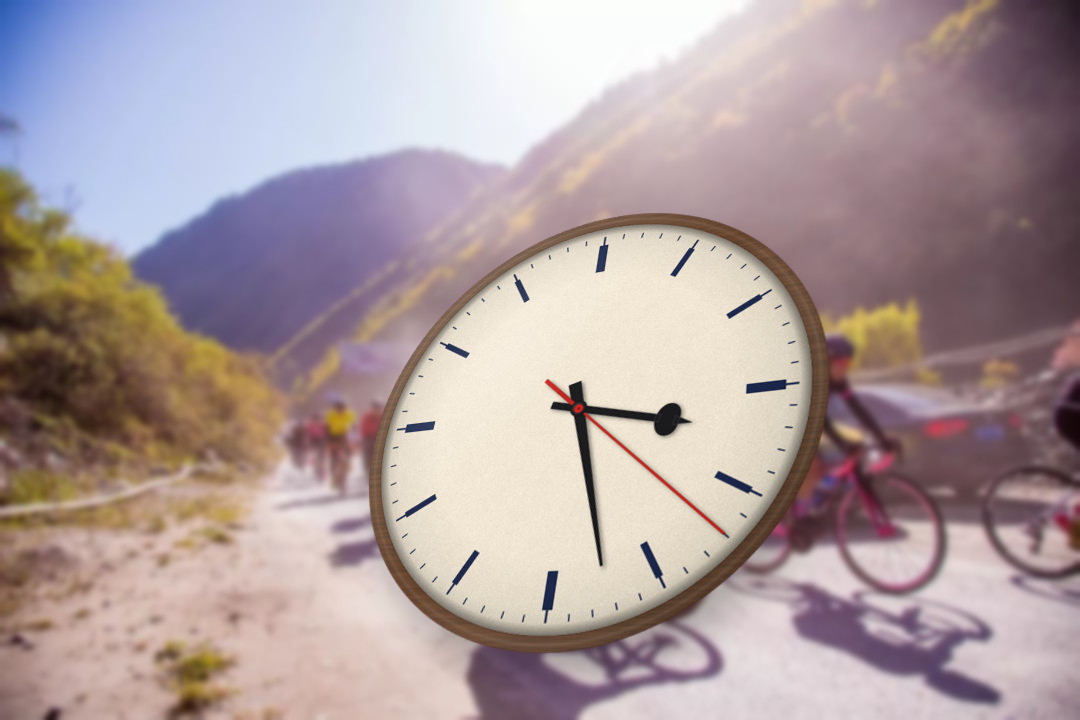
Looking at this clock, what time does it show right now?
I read 3:27:22
